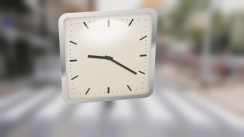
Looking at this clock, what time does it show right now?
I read 9:21
